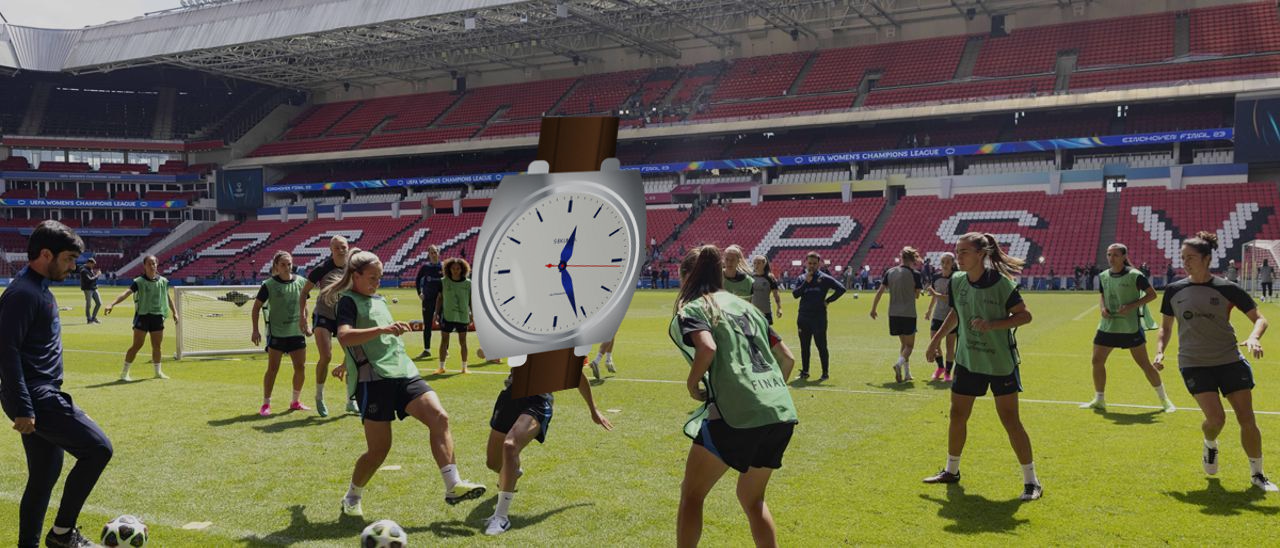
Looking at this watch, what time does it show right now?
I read 12:26:16
